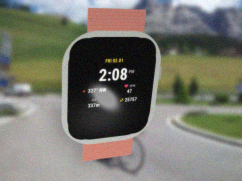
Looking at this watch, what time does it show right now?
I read 2:08
